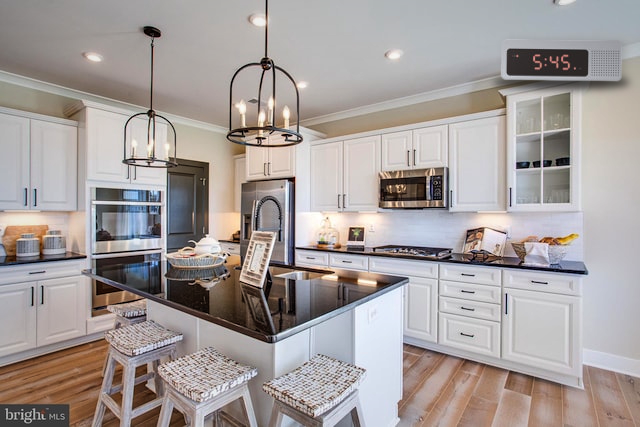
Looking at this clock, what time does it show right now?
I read 5:45
